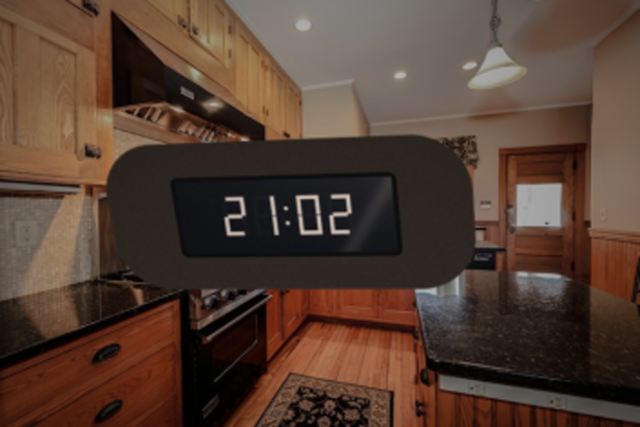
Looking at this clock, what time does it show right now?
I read 21:02
